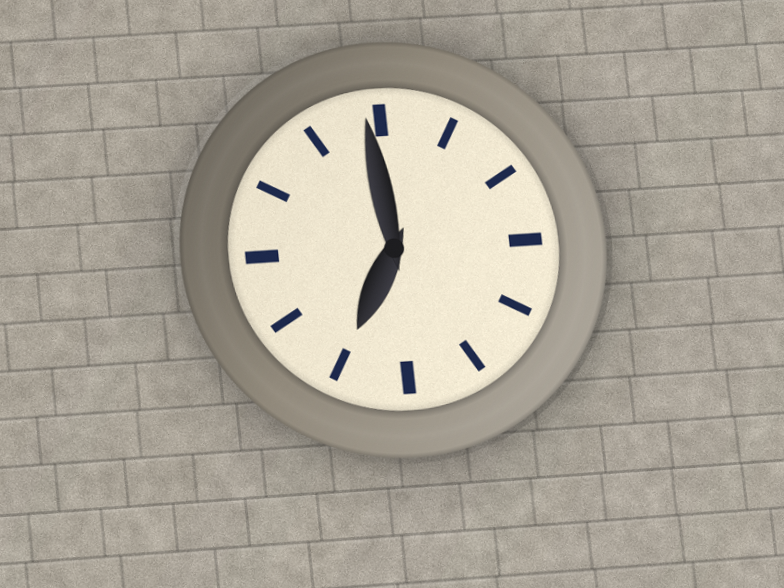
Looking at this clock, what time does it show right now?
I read 6:59
